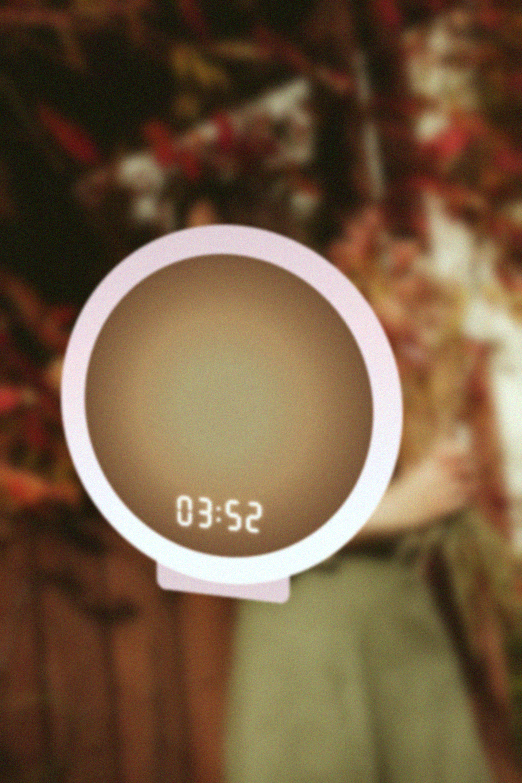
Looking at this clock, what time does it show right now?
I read 3:52
